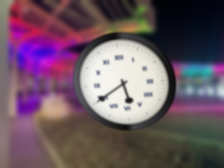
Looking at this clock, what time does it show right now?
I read 5:40
